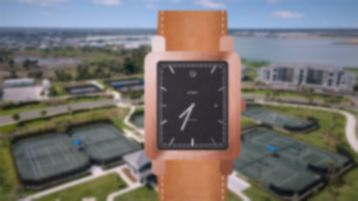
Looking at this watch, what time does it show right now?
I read 7:34
